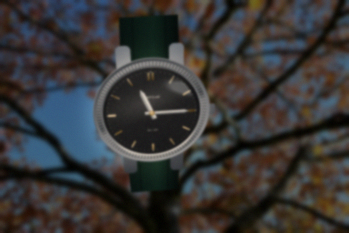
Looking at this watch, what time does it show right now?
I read 11:15
